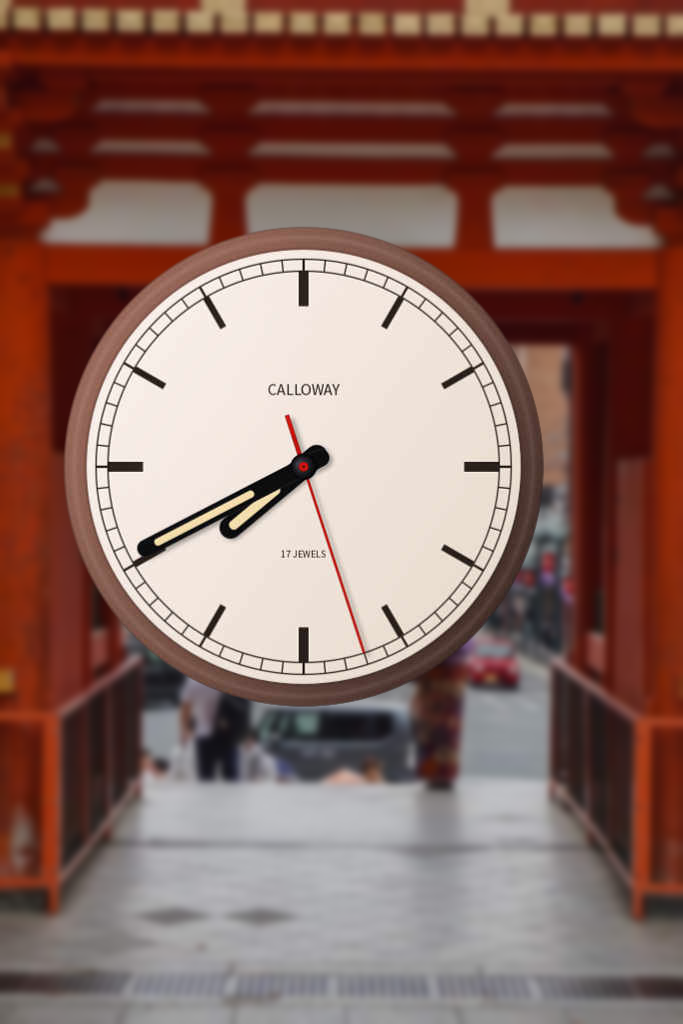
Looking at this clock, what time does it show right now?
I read 7:40:27
